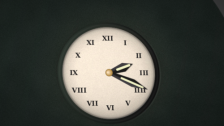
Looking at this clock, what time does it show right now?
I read 2:19
